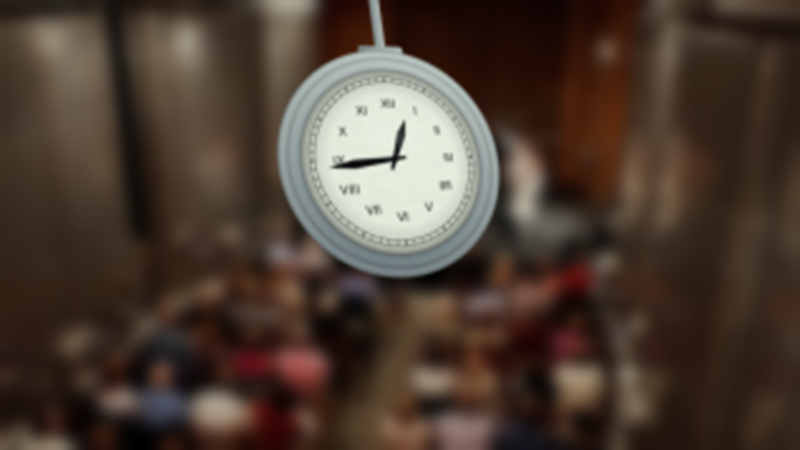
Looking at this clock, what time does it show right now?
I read 12:44
